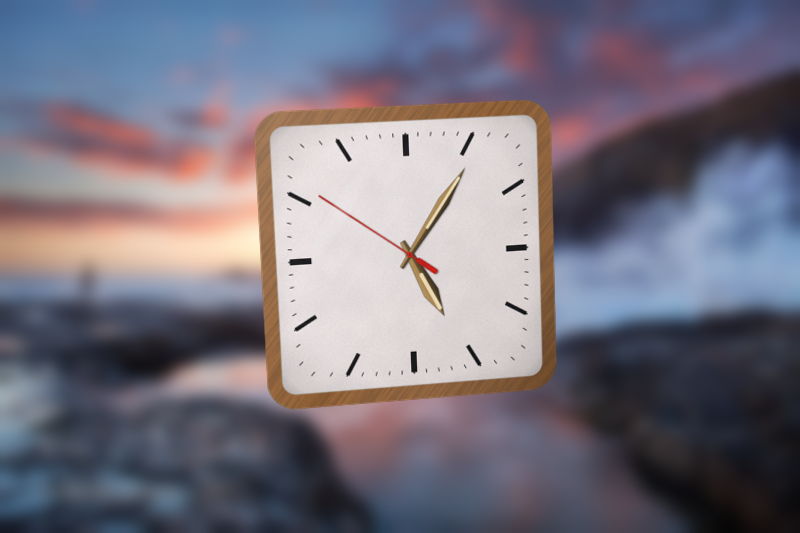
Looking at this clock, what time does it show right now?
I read 5:05:51
